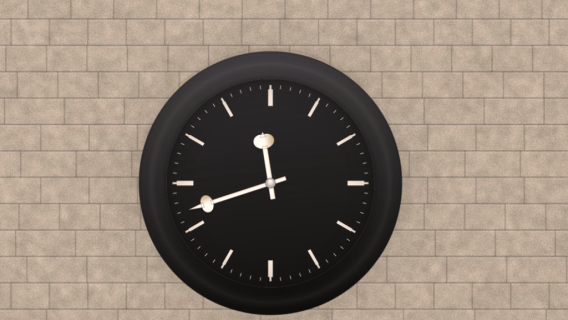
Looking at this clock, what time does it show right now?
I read 11:42
